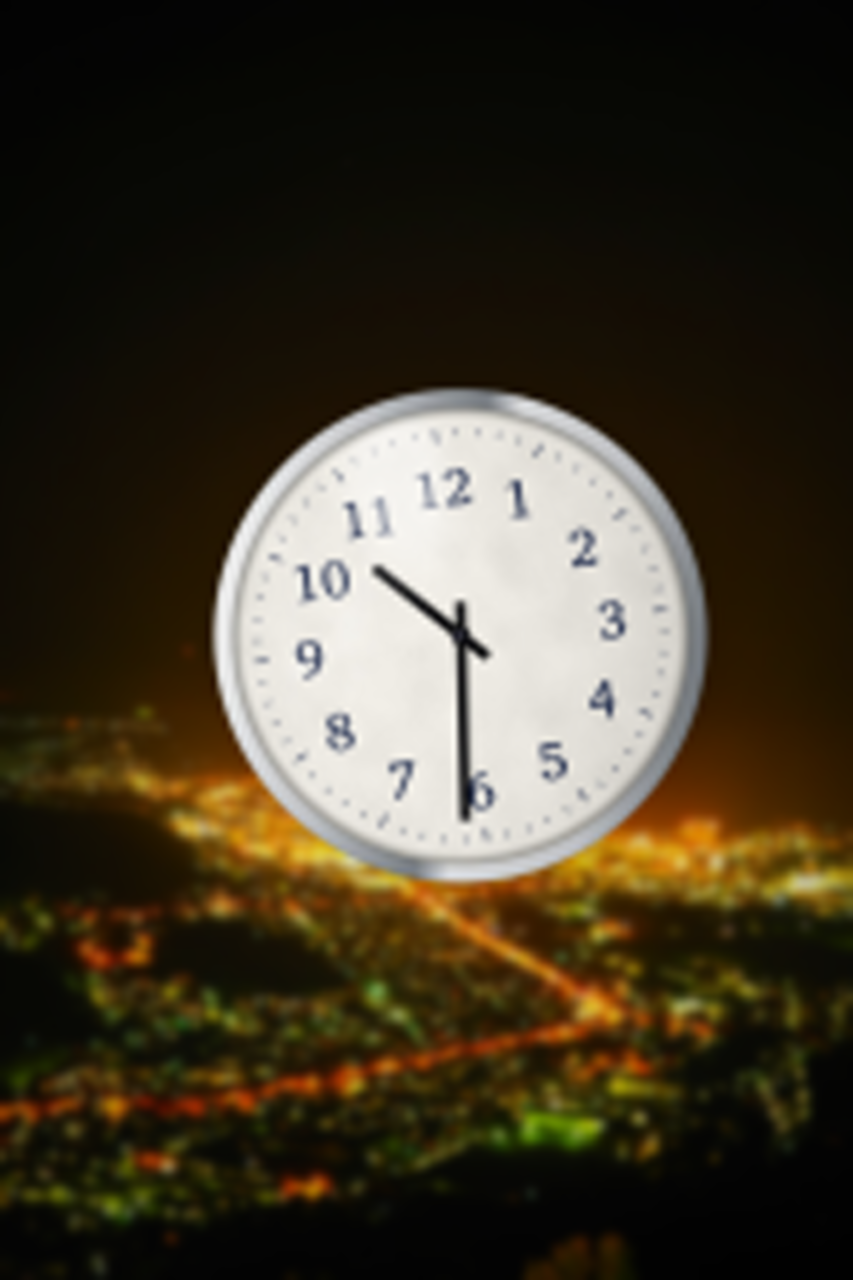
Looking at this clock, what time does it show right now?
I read 10:31
